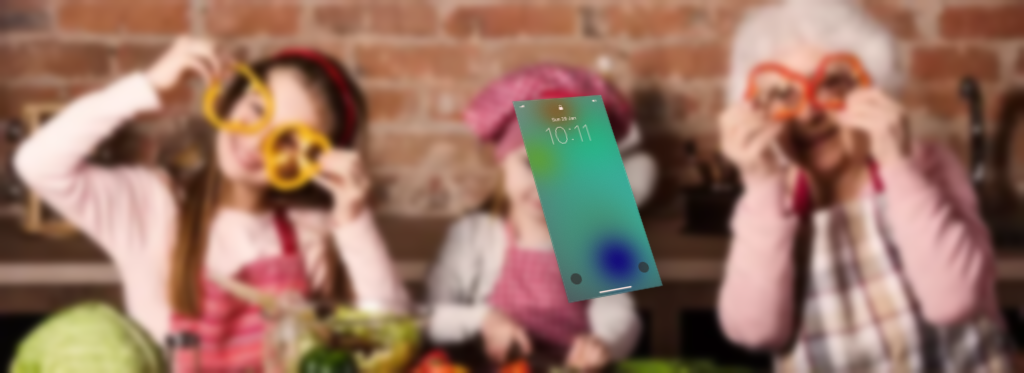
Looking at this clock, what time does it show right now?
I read 10:11
